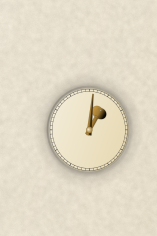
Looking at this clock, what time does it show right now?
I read 1:01
